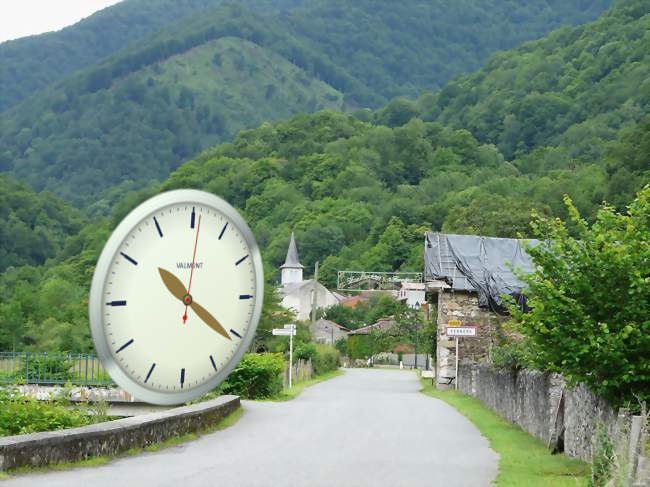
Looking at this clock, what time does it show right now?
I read 10:21:01
